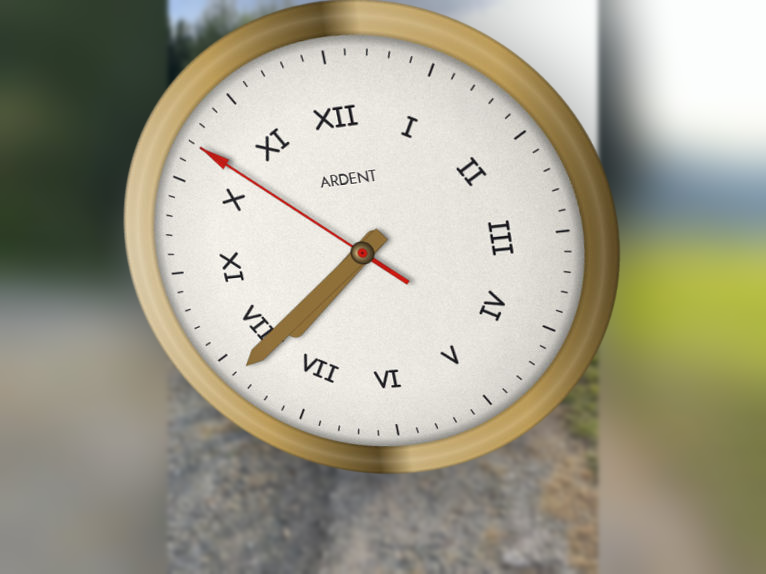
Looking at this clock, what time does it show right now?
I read 7:38:52
